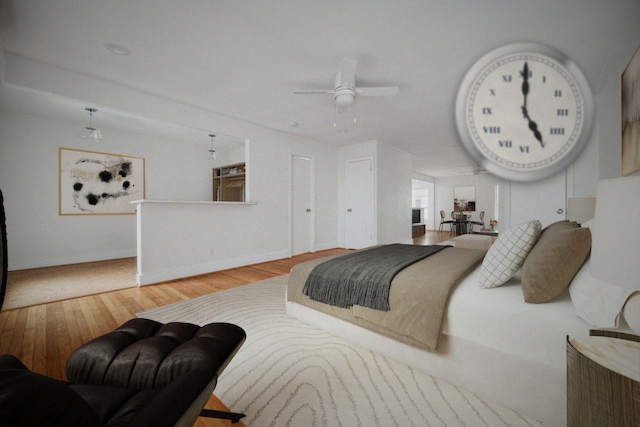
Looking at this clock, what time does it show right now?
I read 5:00
